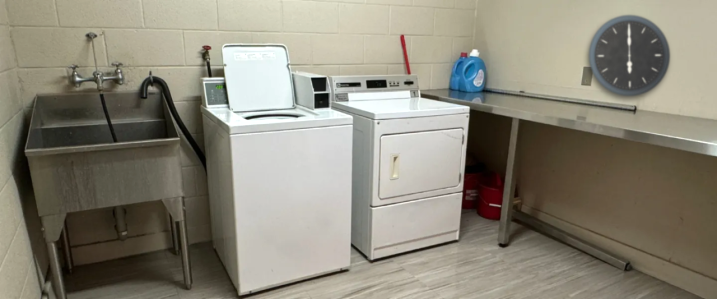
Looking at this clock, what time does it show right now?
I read 6:00
